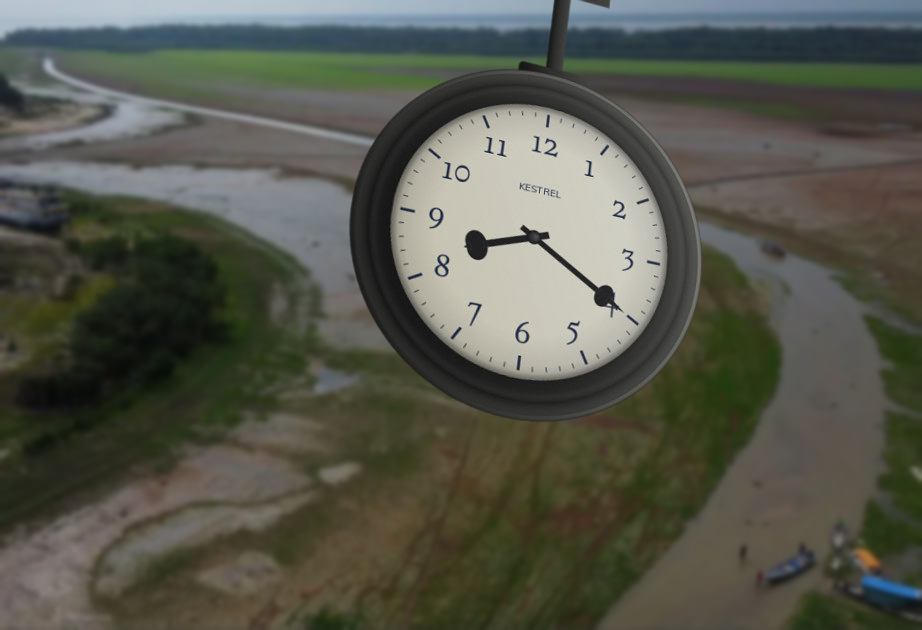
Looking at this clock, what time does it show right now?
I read 8:20
